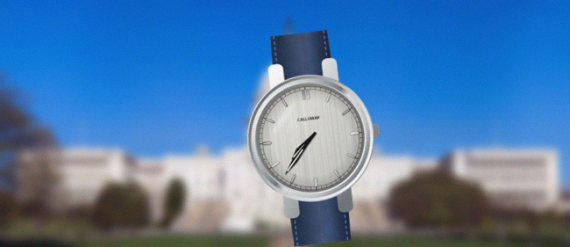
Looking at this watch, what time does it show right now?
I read 7:37
